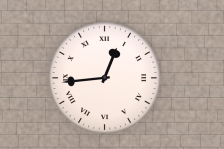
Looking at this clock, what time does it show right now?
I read 12:44
